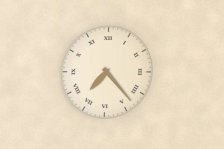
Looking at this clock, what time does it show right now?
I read 7:23
